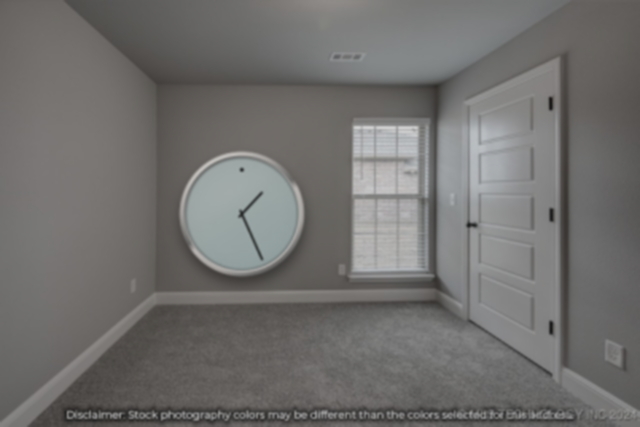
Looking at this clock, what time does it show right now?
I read 1:26
